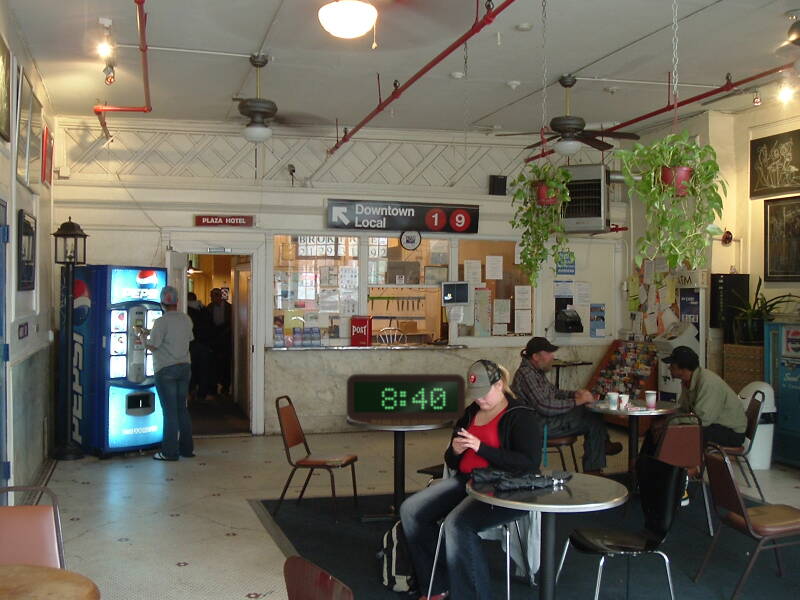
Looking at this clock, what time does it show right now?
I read 8:40
